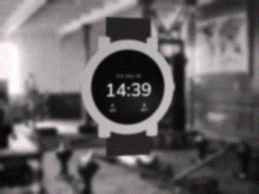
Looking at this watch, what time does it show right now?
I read 14:39
